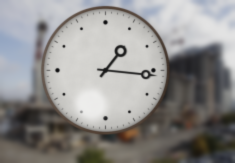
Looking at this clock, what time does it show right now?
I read 1:16
